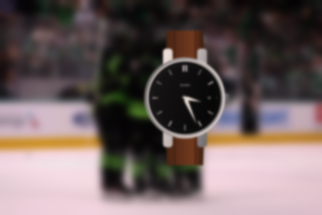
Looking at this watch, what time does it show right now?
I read 3:26
